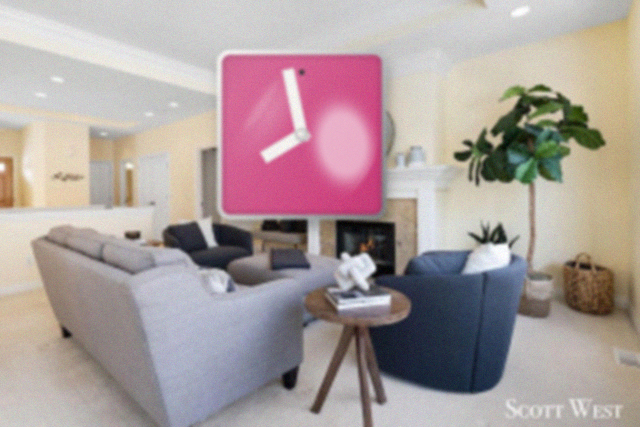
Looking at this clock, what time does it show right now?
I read 7:58
